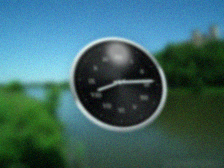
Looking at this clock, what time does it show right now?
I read 8:14
